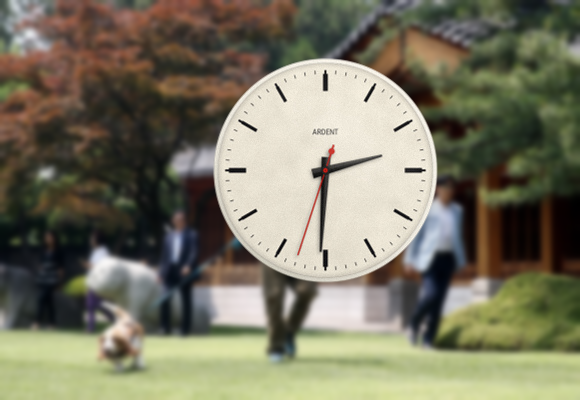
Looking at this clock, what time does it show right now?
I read 2:30:33
